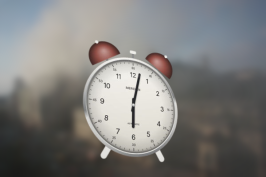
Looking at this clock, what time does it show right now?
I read 6:02
